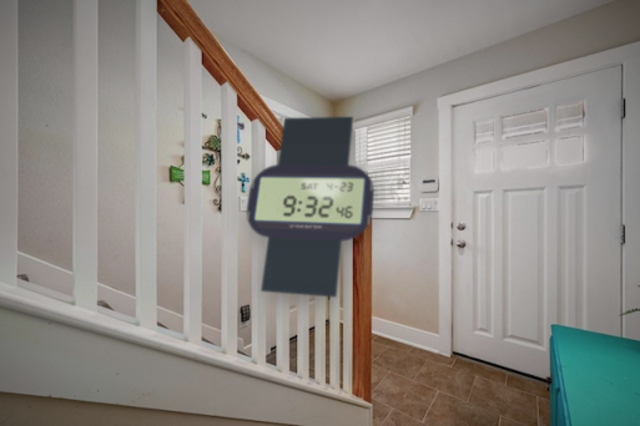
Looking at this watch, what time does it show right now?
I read 9:32:46
